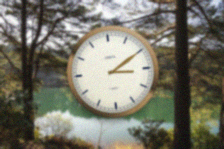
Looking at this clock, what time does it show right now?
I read 3:10
